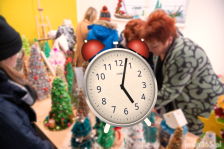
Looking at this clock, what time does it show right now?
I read 5:03
